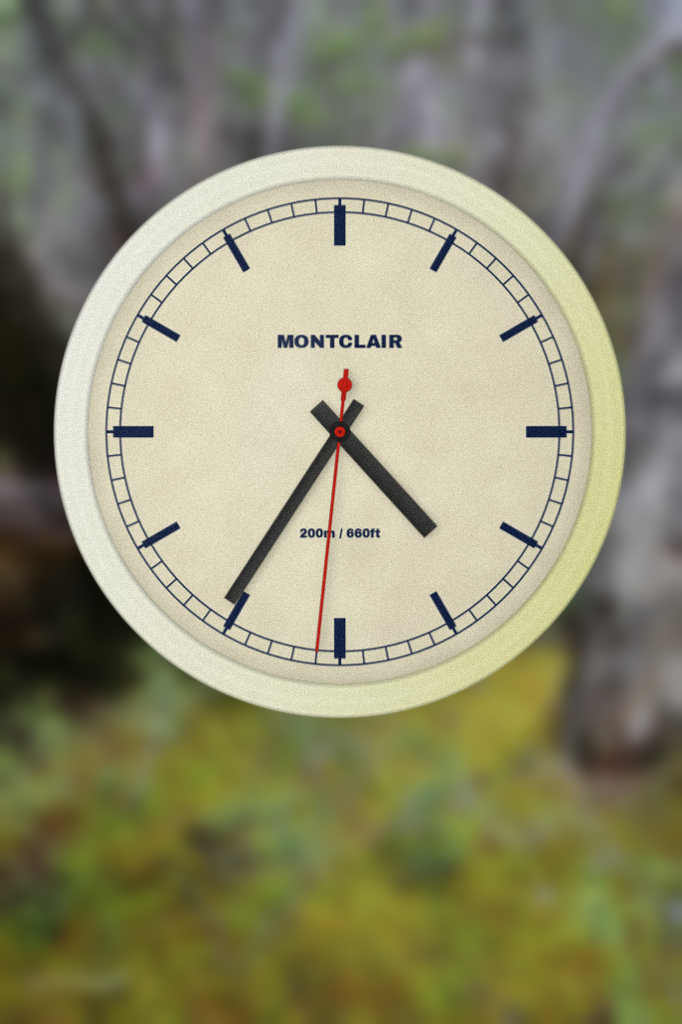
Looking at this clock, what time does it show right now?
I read 4:35:31
